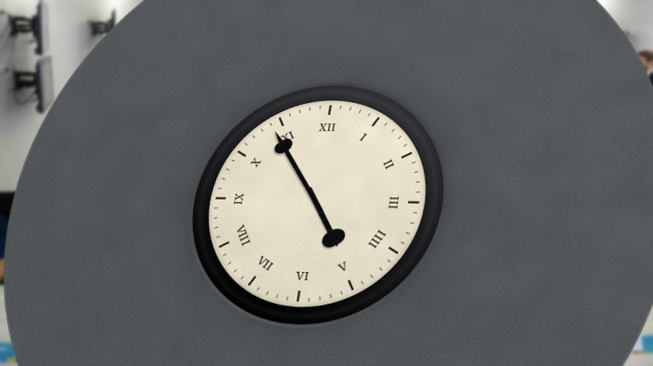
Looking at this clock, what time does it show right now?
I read 4:54
